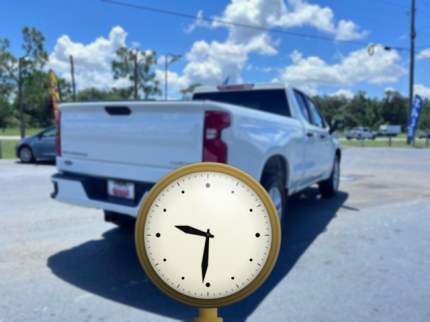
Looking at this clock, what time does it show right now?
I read 9:31
